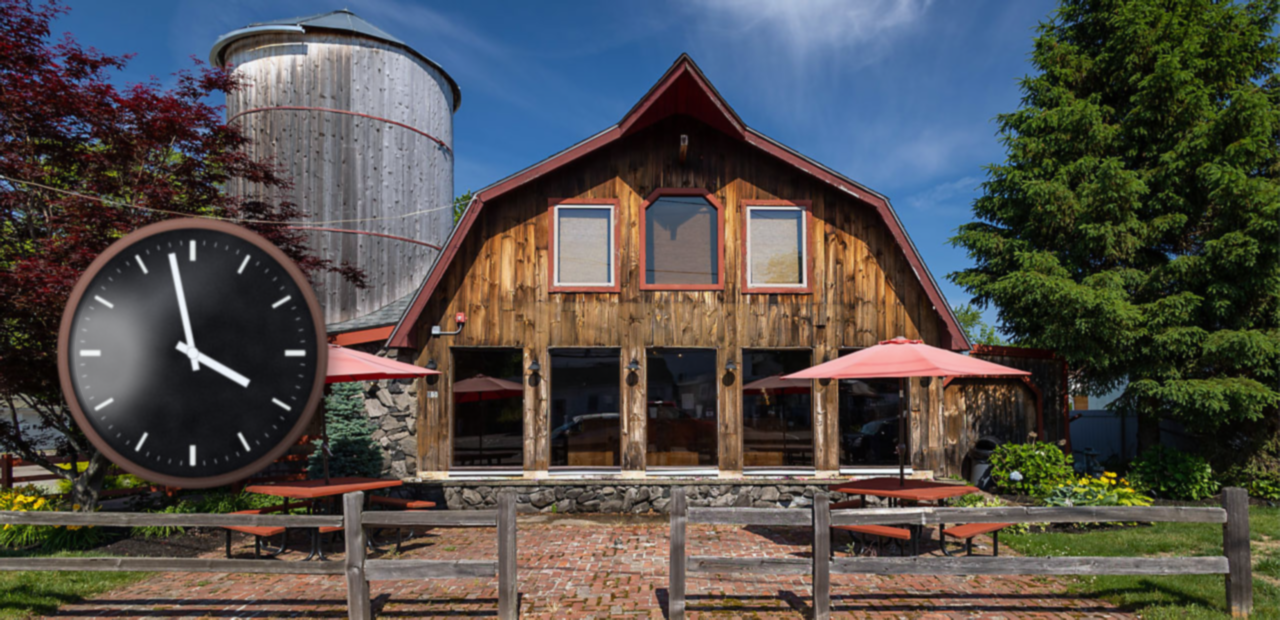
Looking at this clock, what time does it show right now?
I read 3:58
